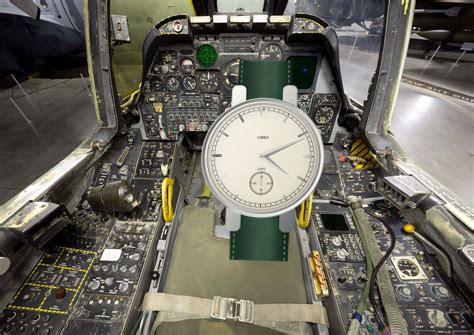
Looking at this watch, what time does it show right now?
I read 4:11
